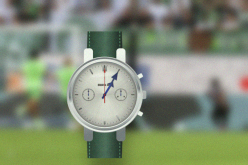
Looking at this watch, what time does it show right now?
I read 1:05
